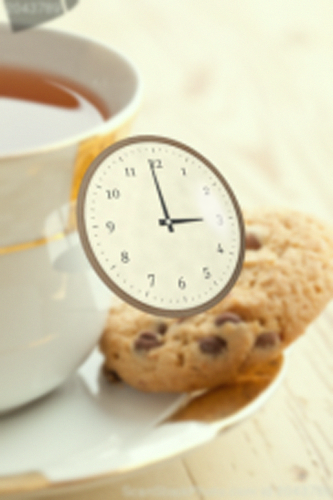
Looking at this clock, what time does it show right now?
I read 2:59
